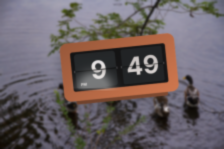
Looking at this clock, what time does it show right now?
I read 9:49
